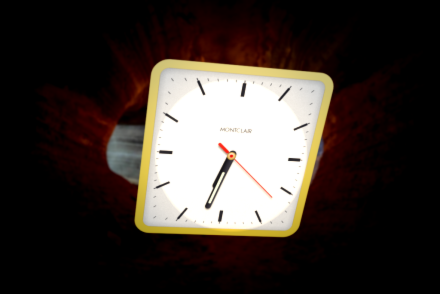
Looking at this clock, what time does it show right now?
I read 6:32:22
